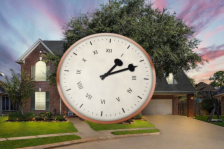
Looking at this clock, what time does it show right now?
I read 1:11
